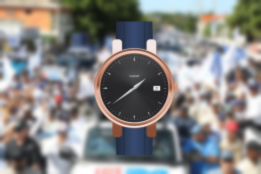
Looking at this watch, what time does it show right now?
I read 1:39
